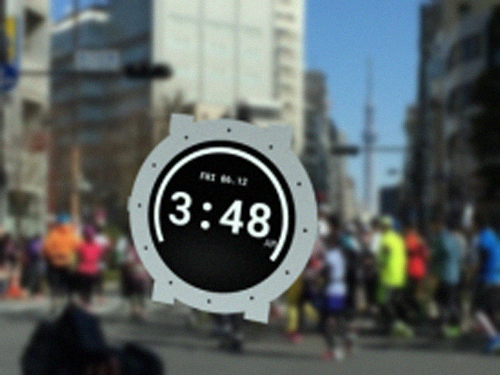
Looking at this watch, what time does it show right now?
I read 3:48
